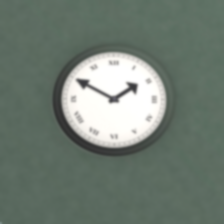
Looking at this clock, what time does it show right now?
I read 1:50
